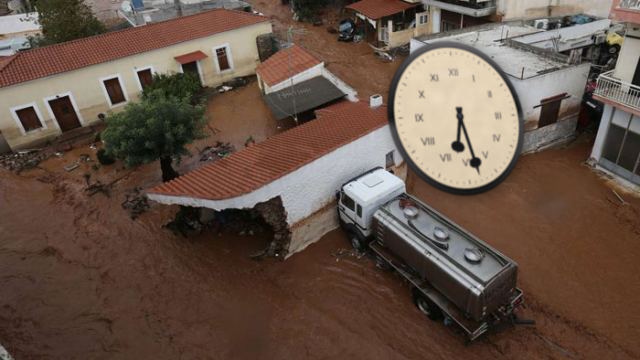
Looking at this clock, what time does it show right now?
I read 6:28
